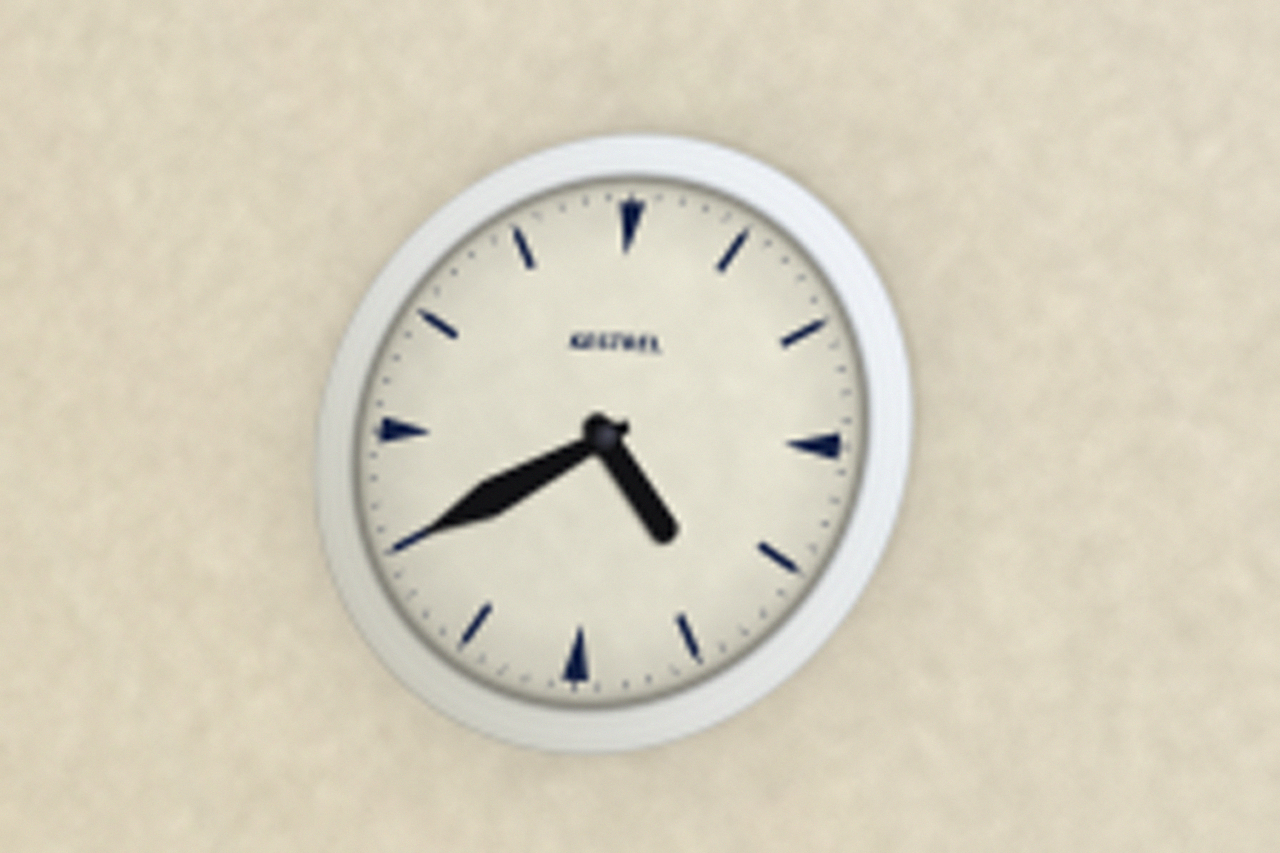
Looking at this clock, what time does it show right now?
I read 4:40
